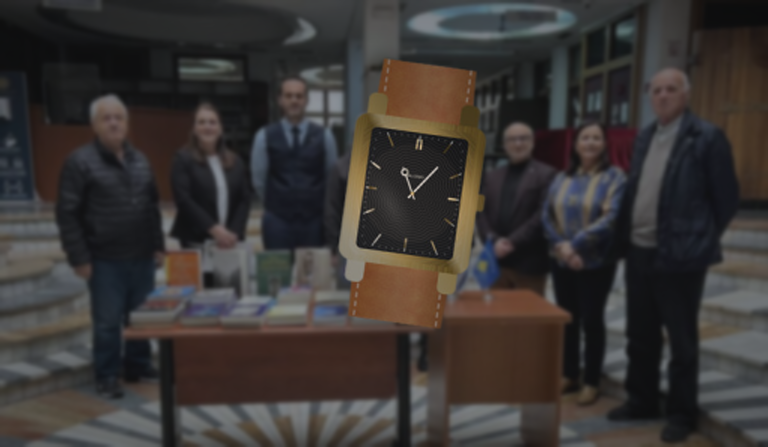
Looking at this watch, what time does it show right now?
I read 11:06
